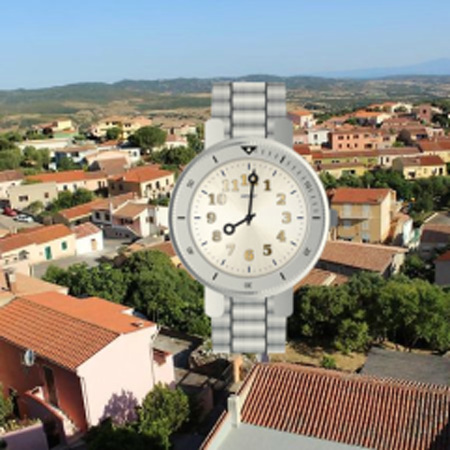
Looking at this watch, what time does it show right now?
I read 8:01
